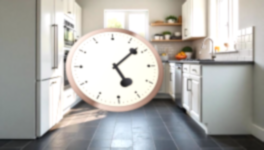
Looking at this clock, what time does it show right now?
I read 5:08
